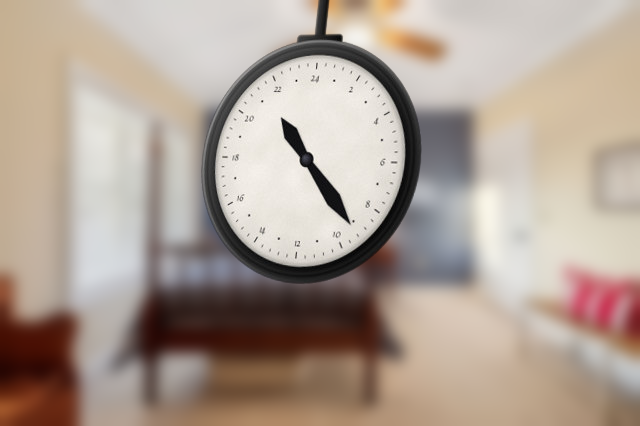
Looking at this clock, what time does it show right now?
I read 21:23
